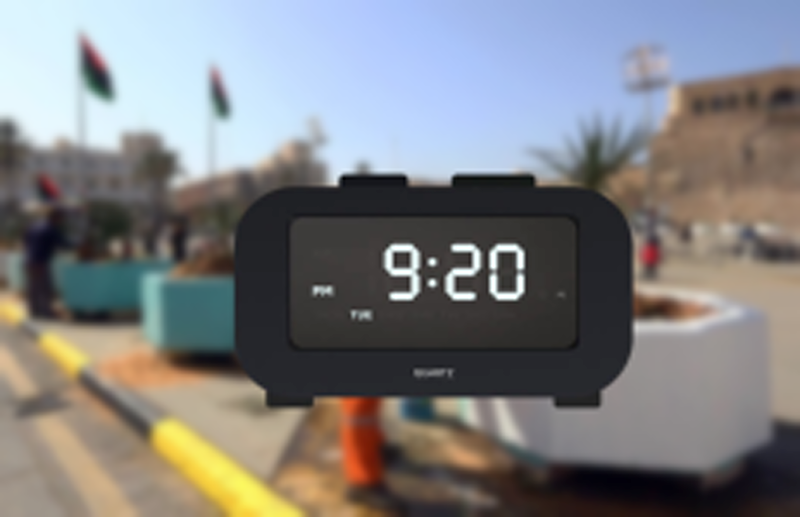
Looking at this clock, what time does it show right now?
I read 9:20
